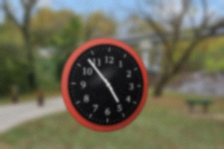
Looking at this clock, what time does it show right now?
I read 4:53
